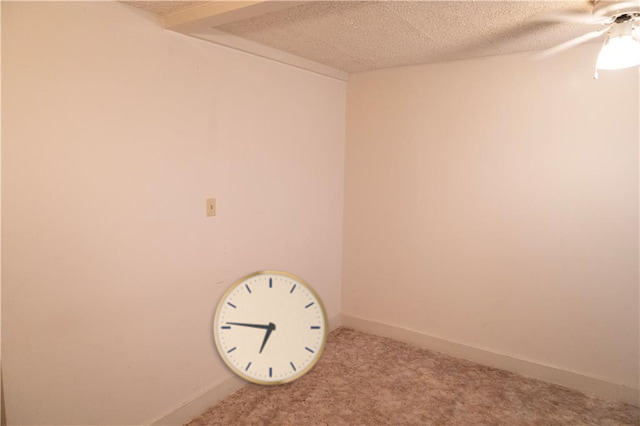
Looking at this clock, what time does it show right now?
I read 6:46
